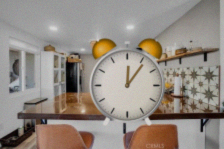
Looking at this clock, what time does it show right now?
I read 12:06
